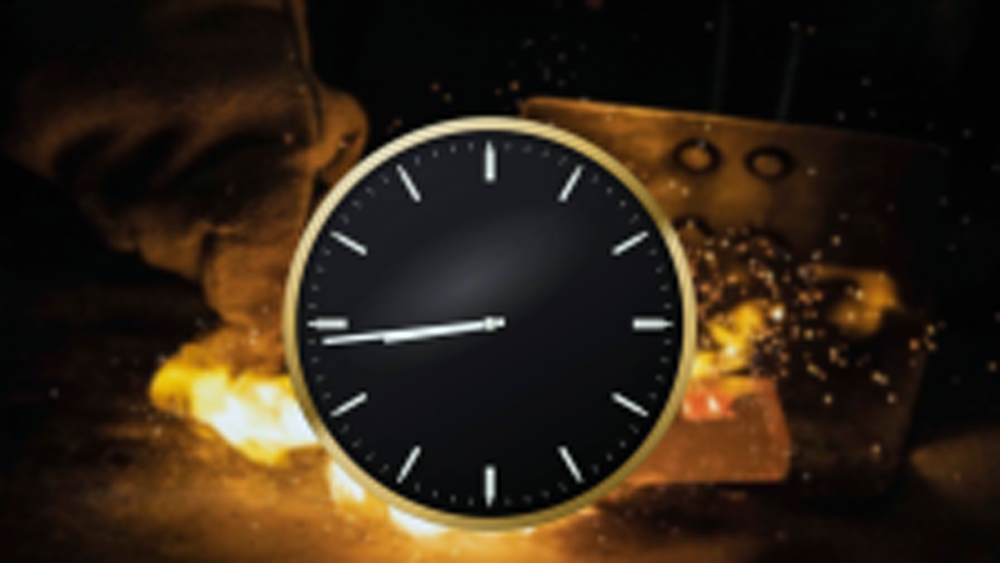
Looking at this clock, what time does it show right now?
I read 8:44
